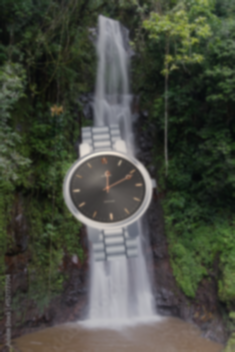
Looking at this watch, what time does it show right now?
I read 12:11
